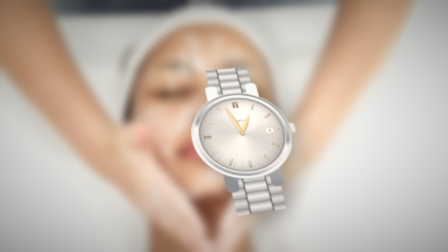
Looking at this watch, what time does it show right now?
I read 12:57
